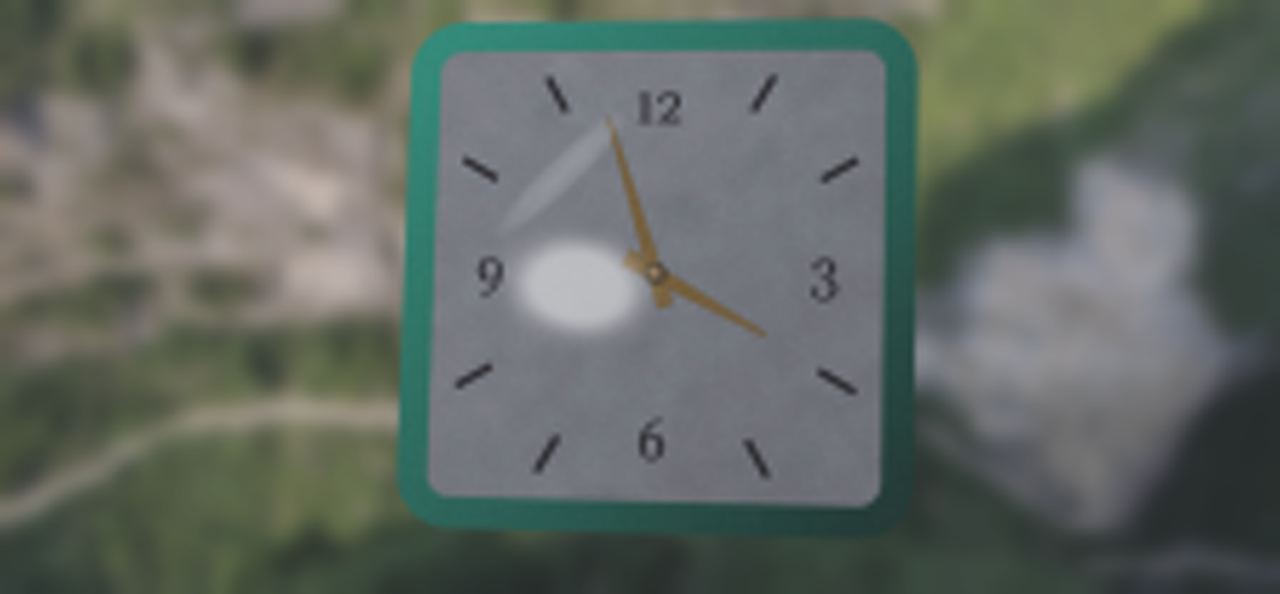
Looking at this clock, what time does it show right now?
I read 3:57
